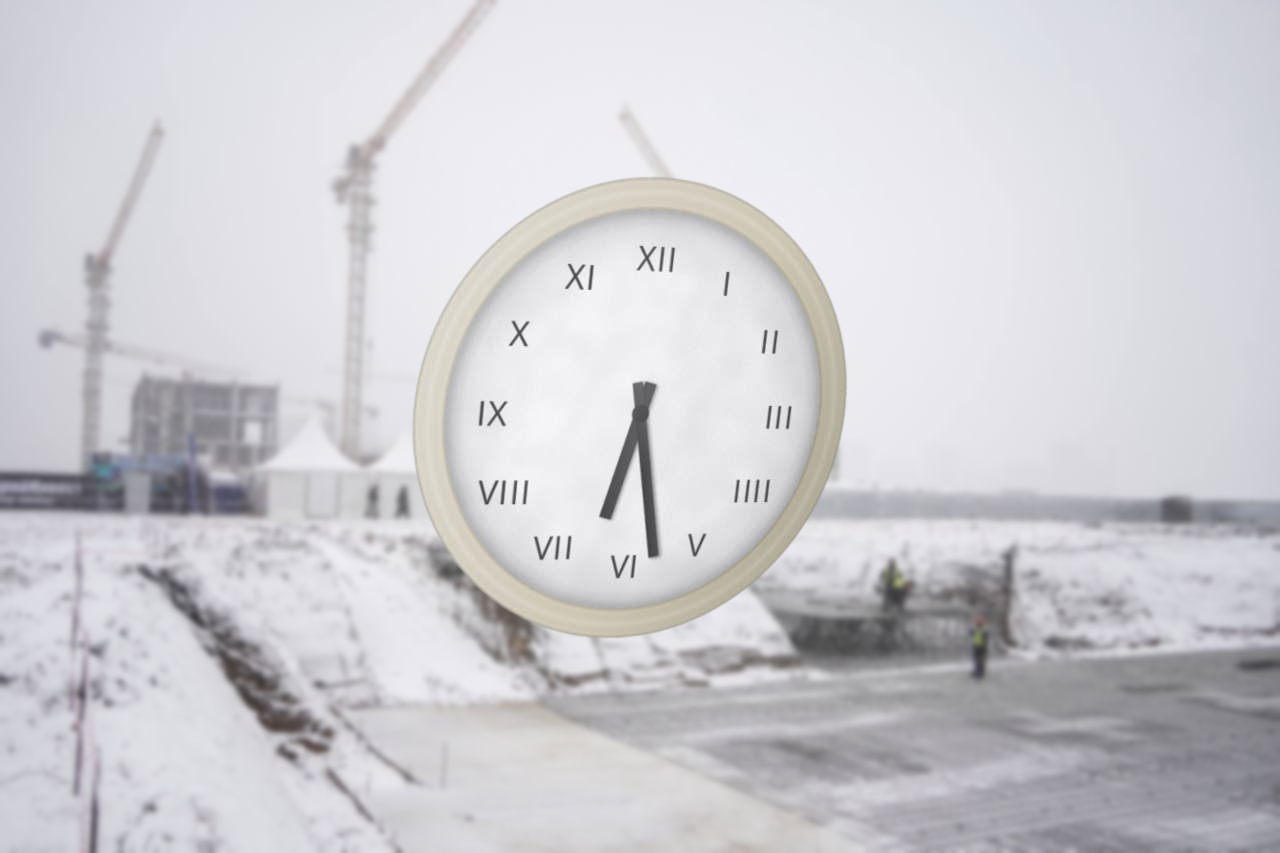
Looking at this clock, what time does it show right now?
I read 6:28
